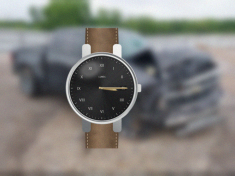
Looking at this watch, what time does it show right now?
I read 3:15
